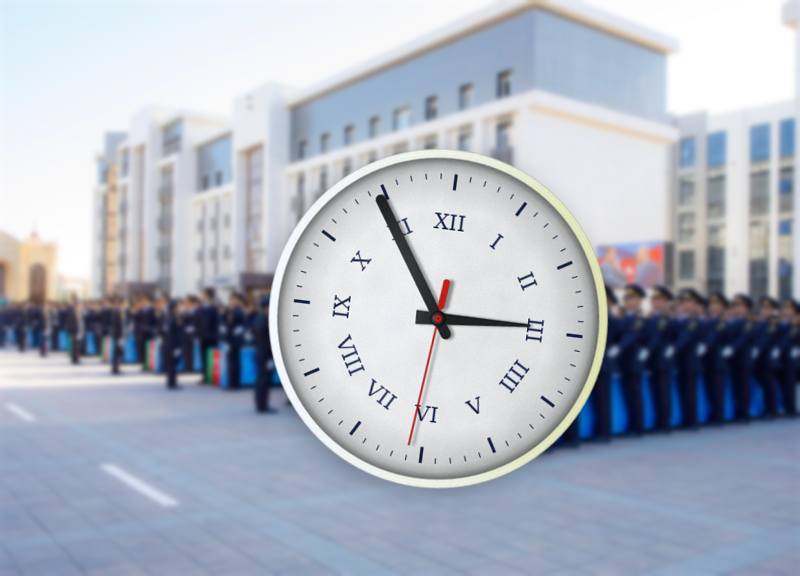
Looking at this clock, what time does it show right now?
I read 2:54:31
